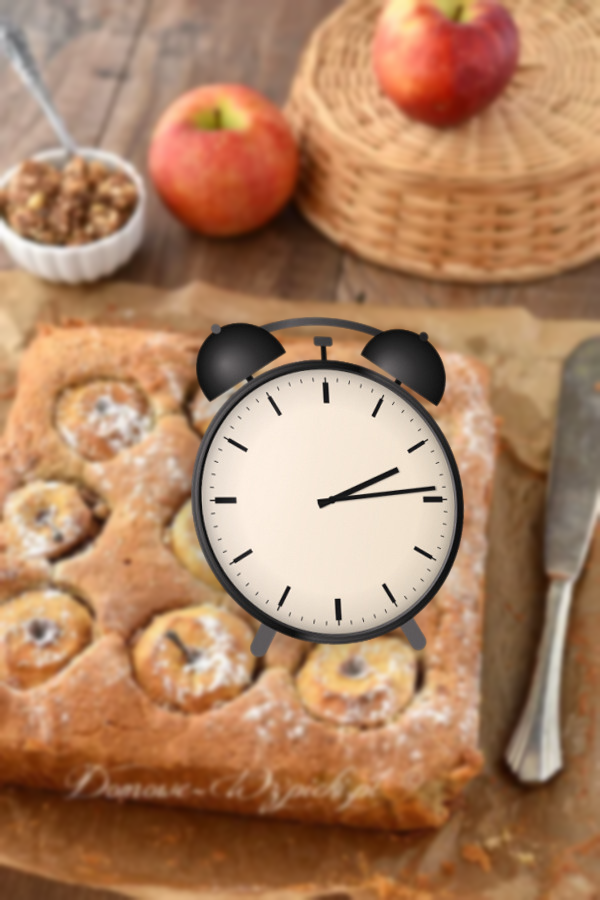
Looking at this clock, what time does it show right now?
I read 2:14
